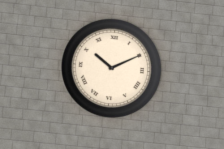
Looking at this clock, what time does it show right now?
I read 10:10
